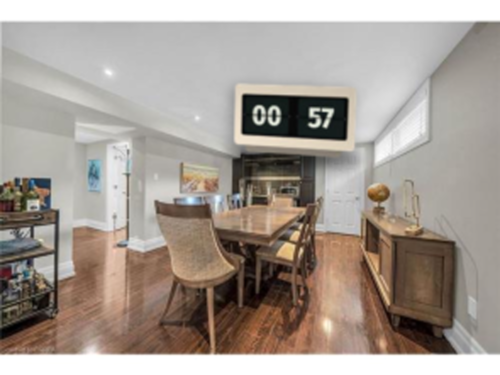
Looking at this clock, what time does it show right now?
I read 0:57
